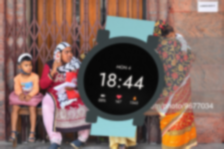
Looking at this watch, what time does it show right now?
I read 18:44
